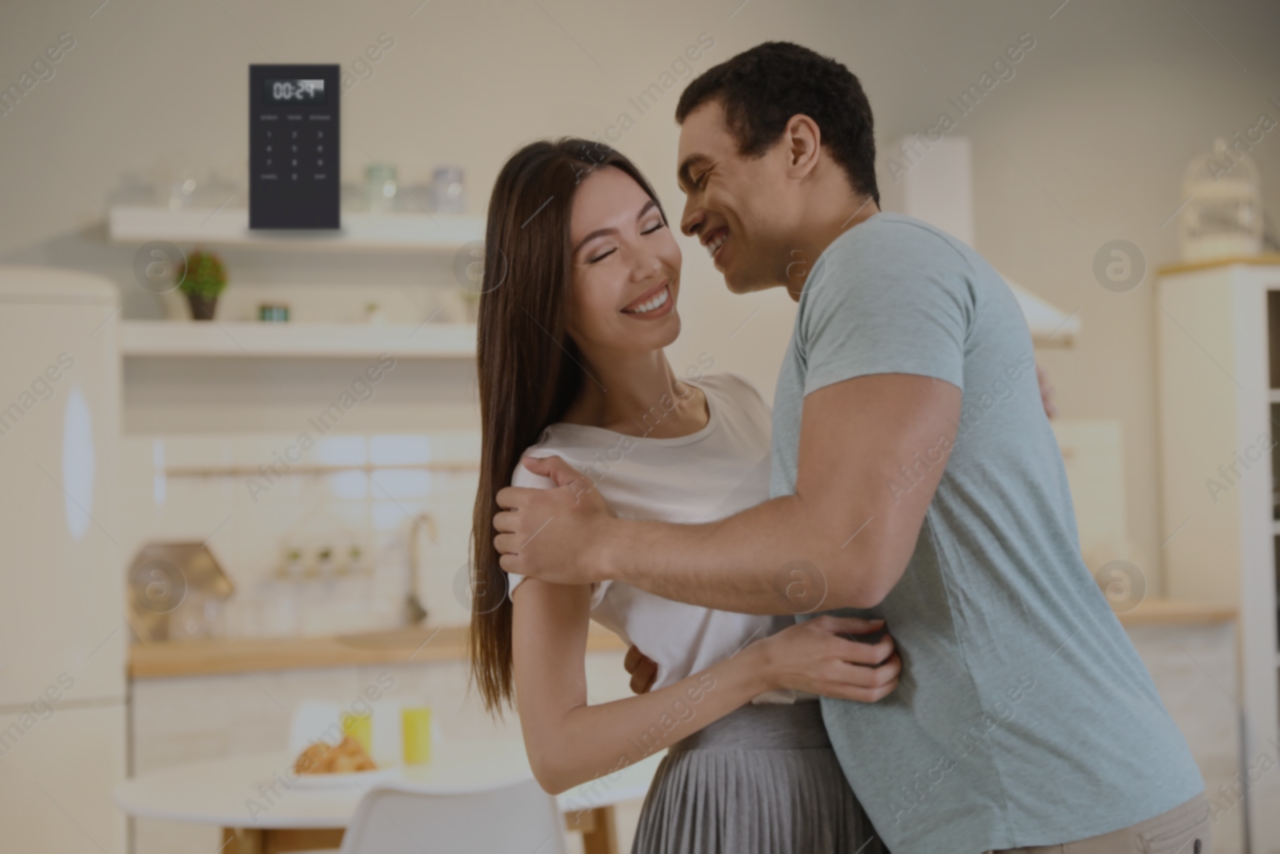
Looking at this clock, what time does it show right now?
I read 0:24
